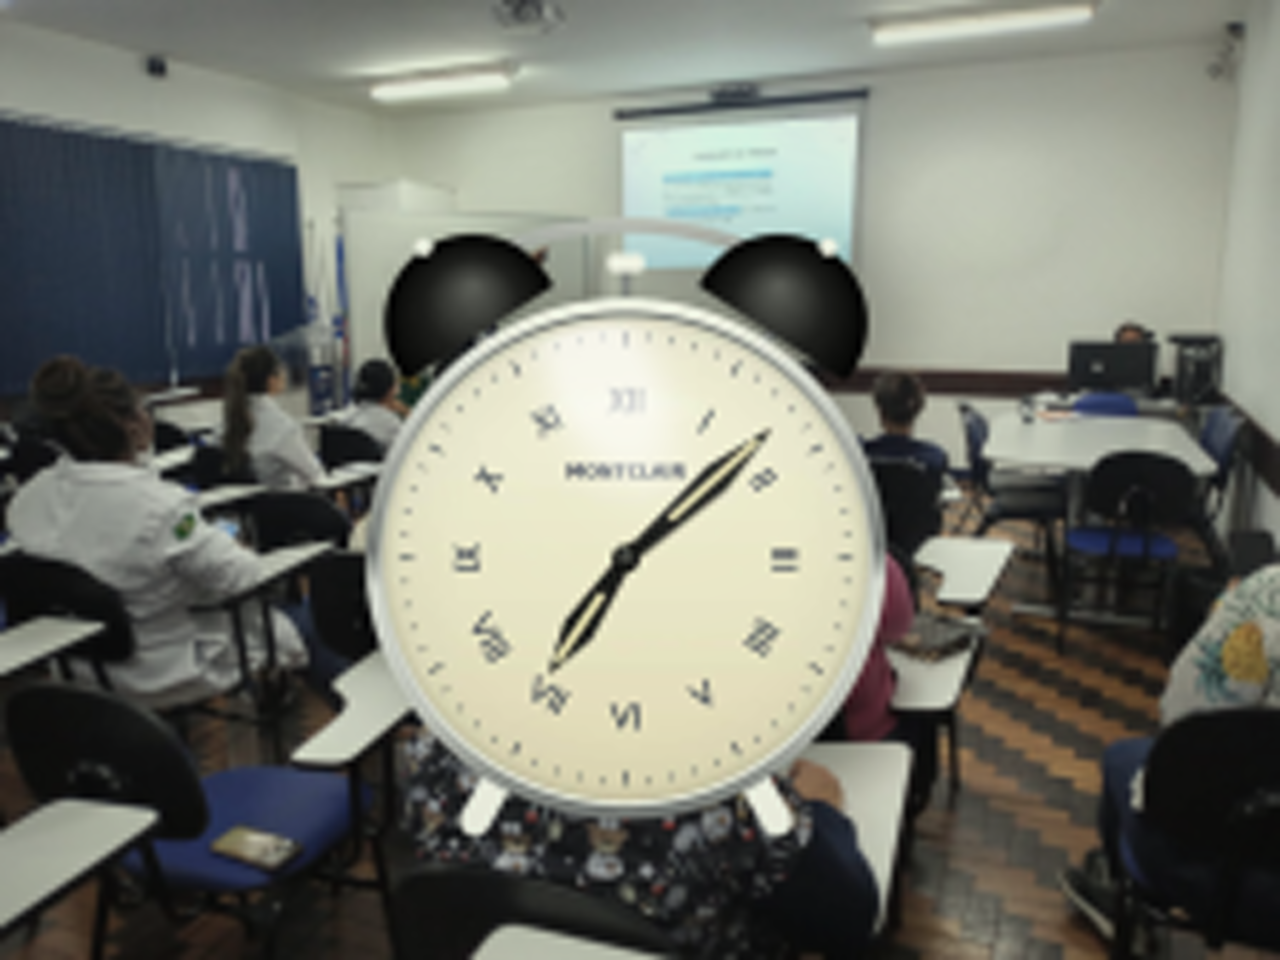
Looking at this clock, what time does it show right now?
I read 7:08
